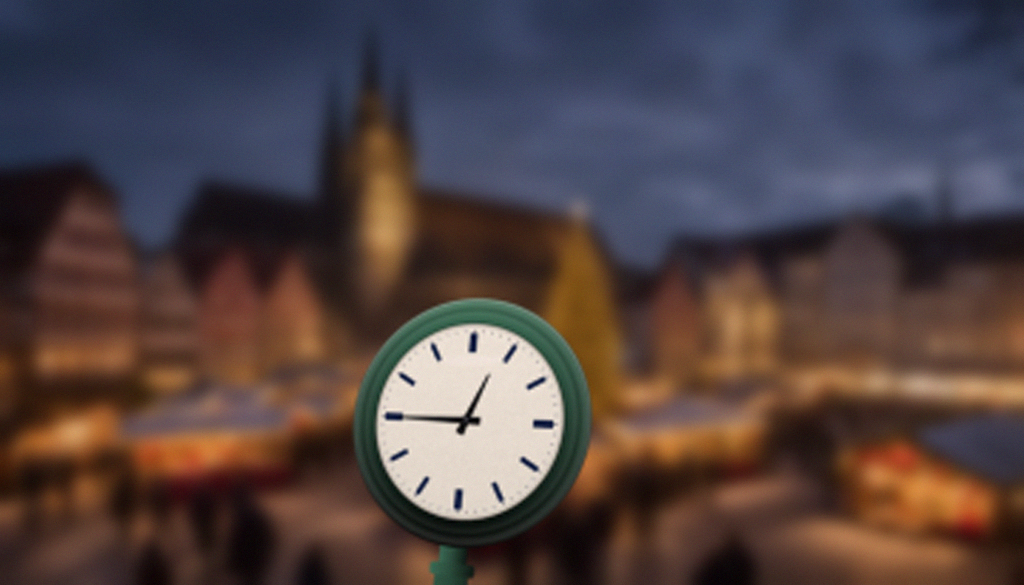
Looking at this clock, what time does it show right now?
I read 12:45
